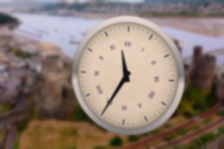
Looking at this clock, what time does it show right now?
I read 11:35
